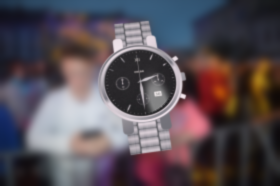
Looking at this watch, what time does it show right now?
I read 2:30
